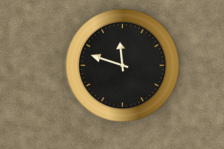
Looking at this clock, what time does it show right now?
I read 11:48
